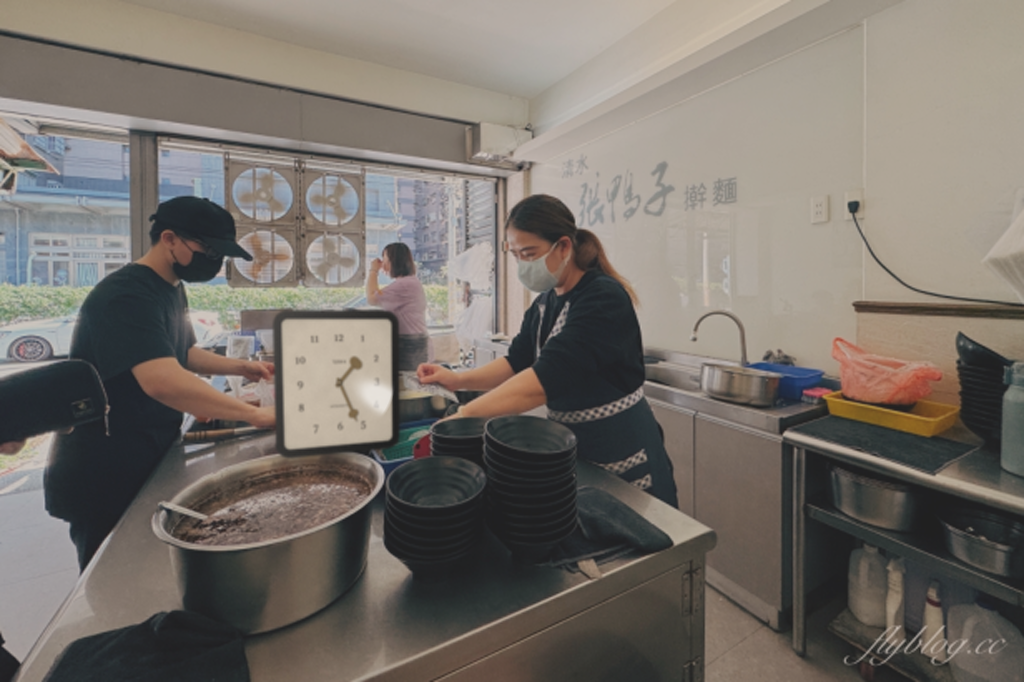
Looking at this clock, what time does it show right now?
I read 1:26
